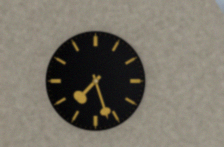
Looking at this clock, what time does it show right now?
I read 7:27
